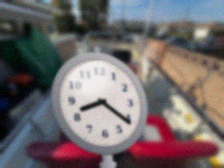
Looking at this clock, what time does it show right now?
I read 8:21
